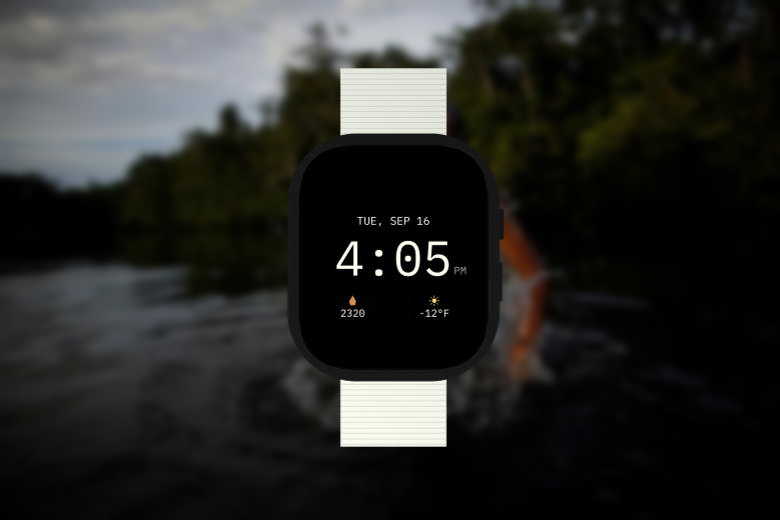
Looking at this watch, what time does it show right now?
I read 4:05
